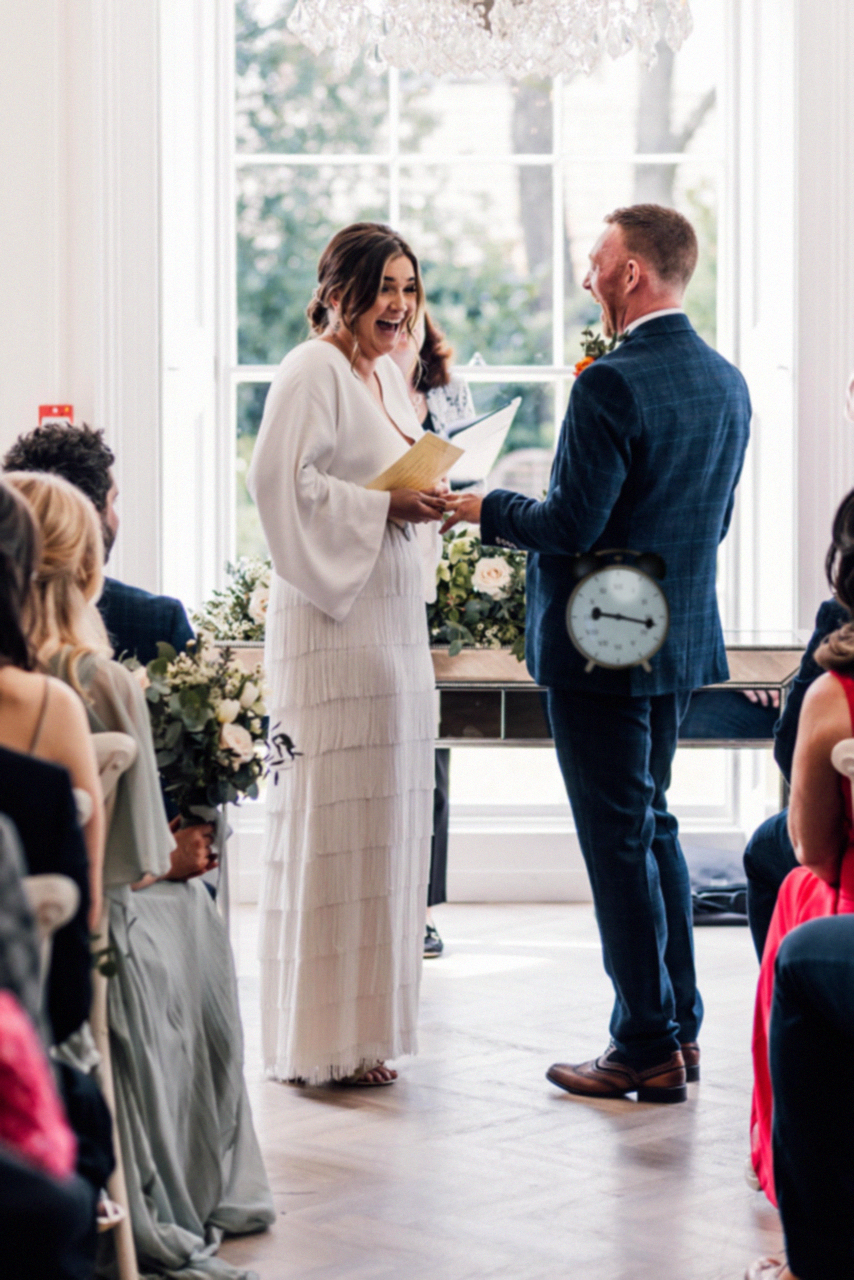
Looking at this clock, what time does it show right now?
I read 9:17
